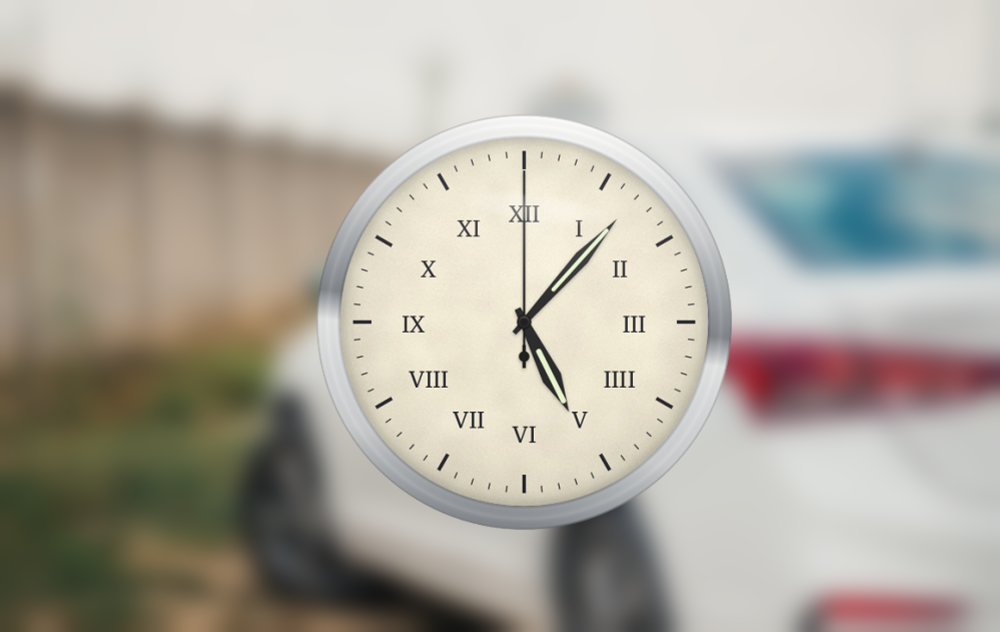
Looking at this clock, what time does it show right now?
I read 5:07:00
